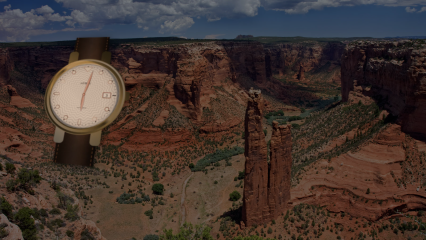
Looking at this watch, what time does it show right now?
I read 6:02
